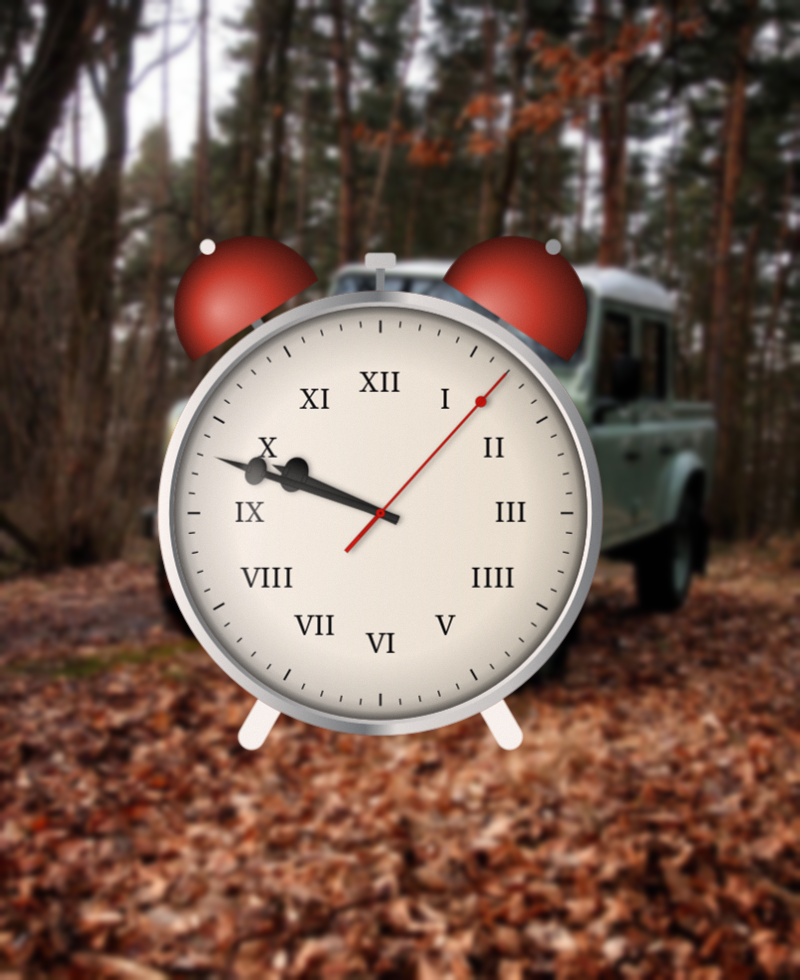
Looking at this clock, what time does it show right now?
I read 9:48:07
